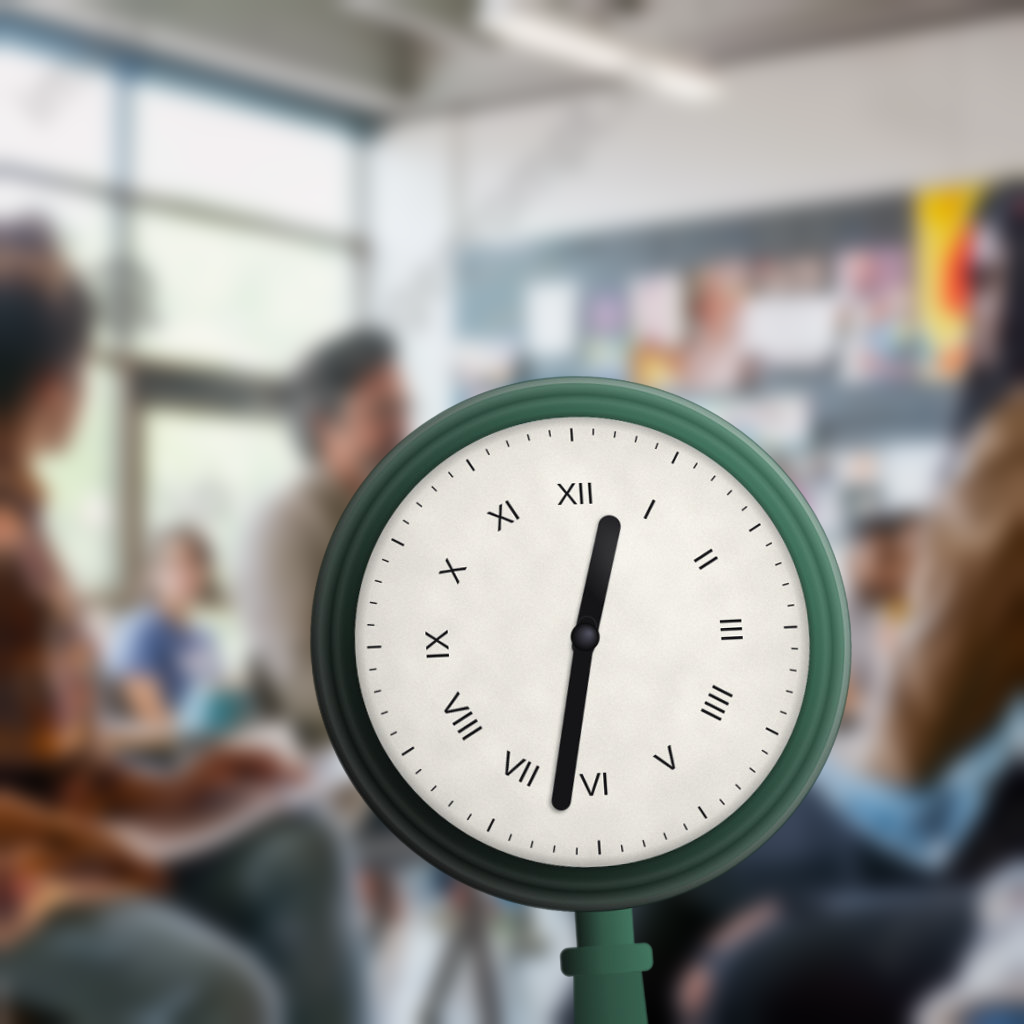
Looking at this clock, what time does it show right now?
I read 12:32
